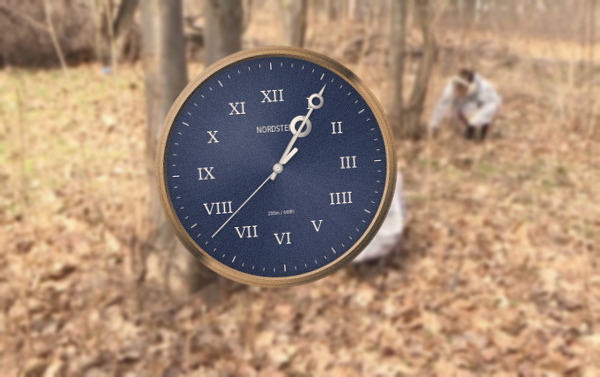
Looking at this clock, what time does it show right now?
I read 1:05:38
